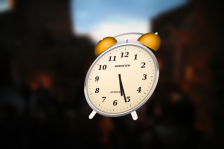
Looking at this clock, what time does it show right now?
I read 5:26
